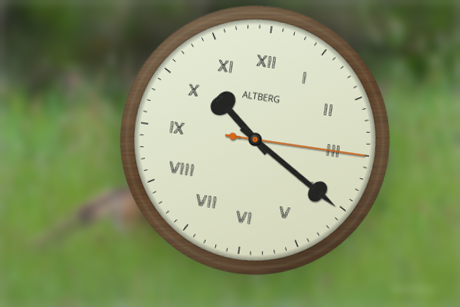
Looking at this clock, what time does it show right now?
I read 10:20:15
